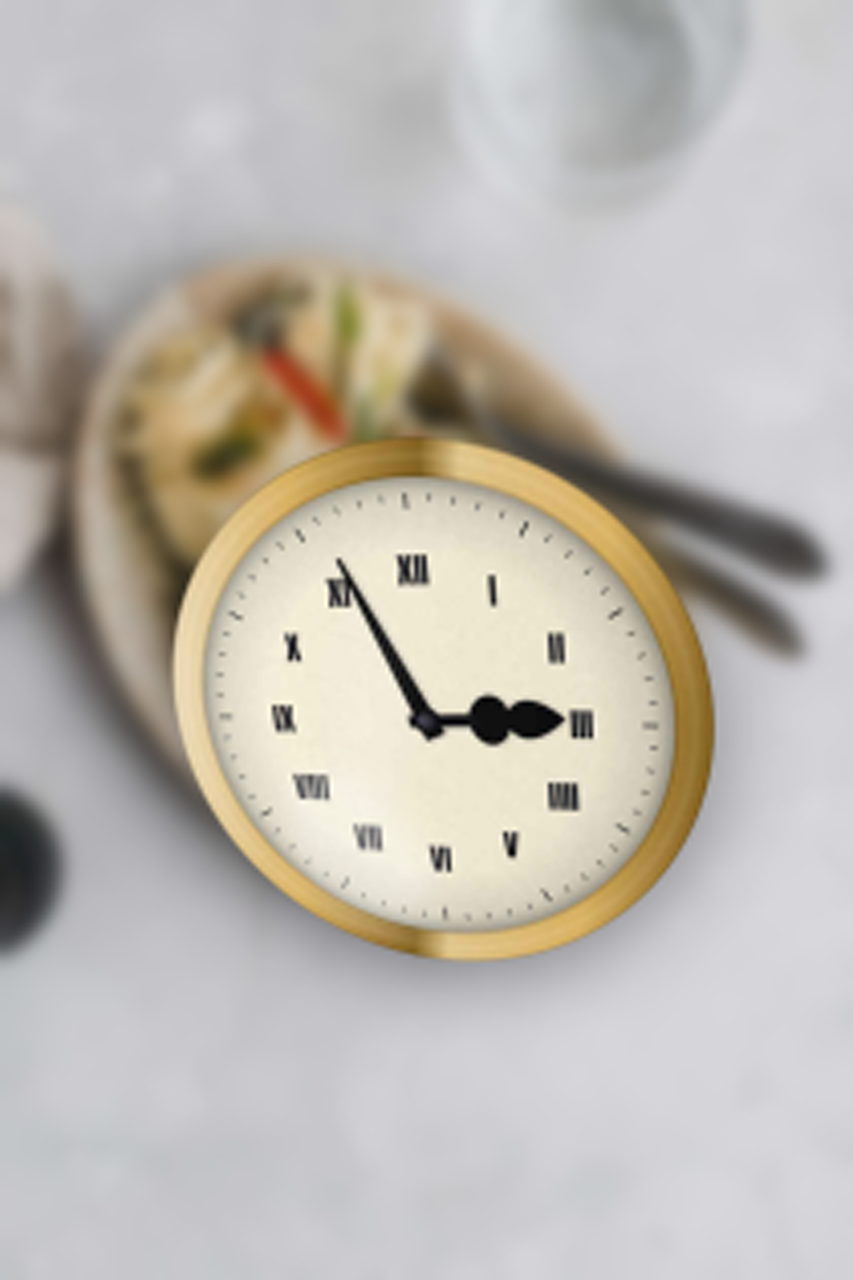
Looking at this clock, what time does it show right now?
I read 2:56
